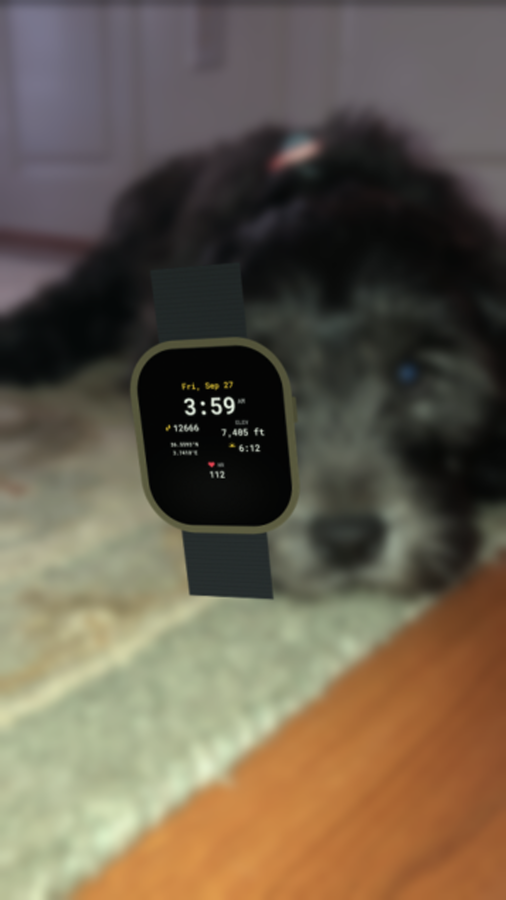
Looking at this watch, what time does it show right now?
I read 3:59
